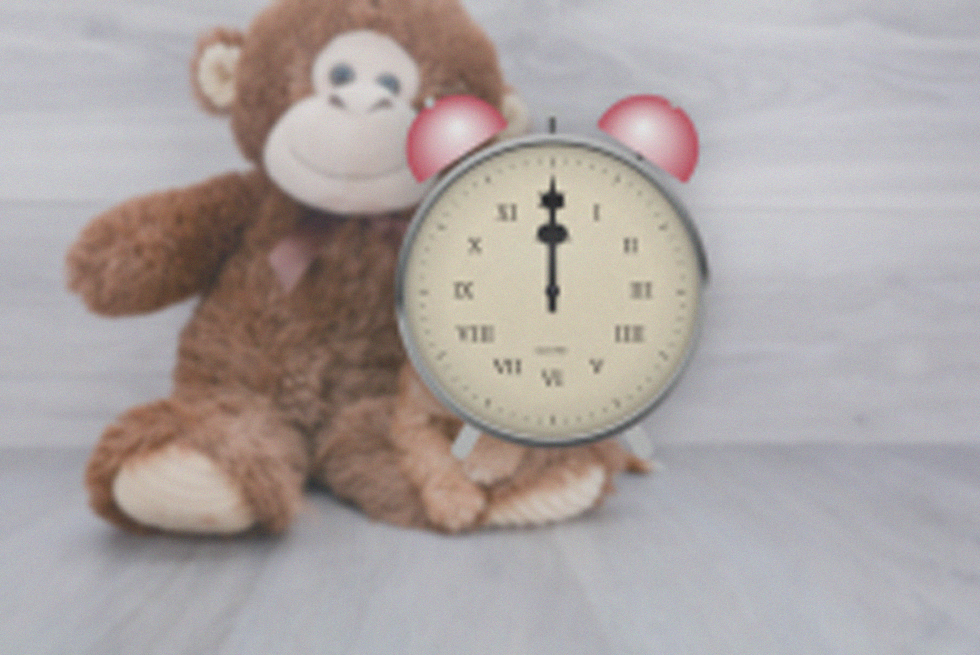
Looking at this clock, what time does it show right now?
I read 12:00
